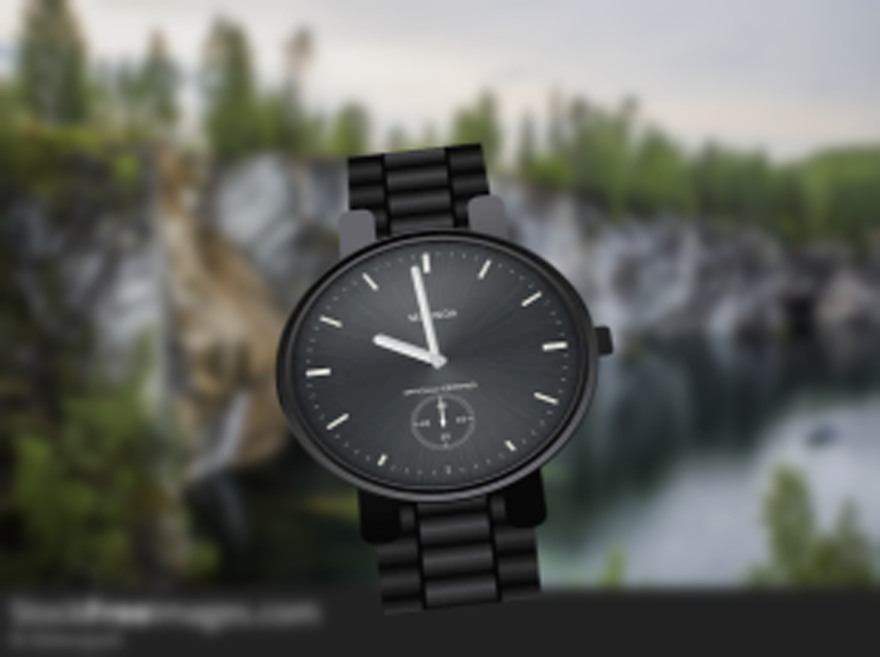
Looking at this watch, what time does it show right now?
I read 9:59
